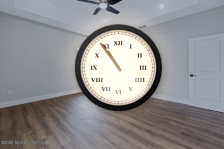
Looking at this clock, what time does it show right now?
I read 10:54
